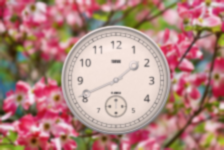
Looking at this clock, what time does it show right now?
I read 1:41
